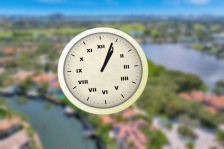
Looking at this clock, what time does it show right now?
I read 1:04
